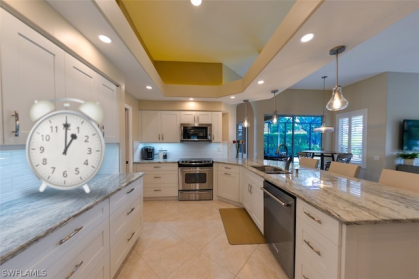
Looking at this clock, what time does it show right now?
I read 1:00
